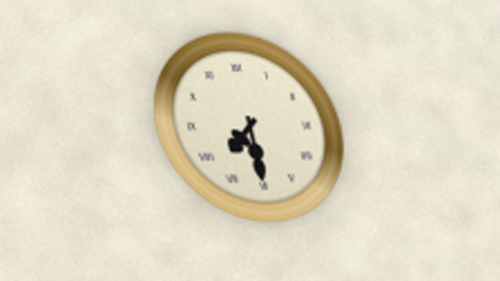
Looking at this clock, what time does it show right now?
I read 7:30
